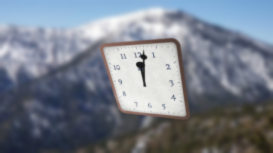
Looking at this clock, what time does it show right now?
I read 12:02
